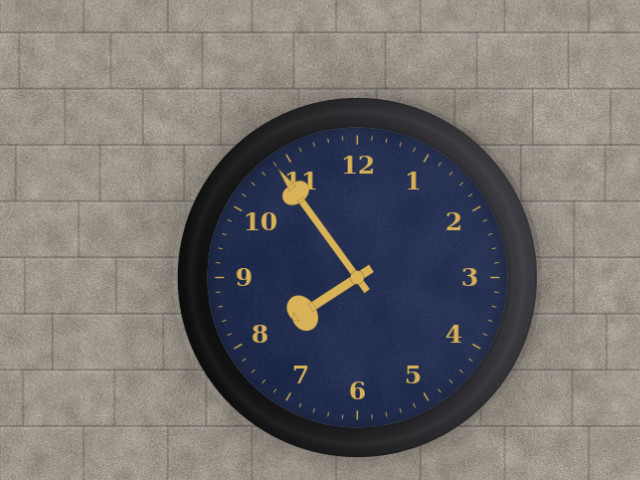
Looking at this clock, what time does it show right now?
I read 7:54
